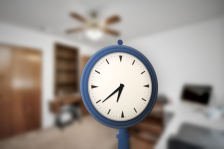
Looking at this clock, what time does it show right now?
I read 6:39
